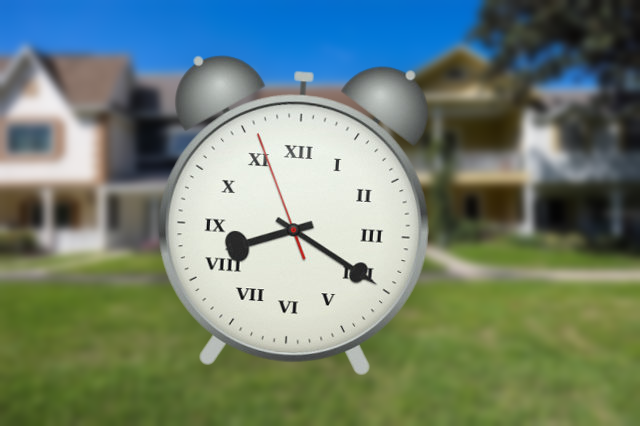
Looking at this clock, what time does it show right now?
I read 8:19:56
